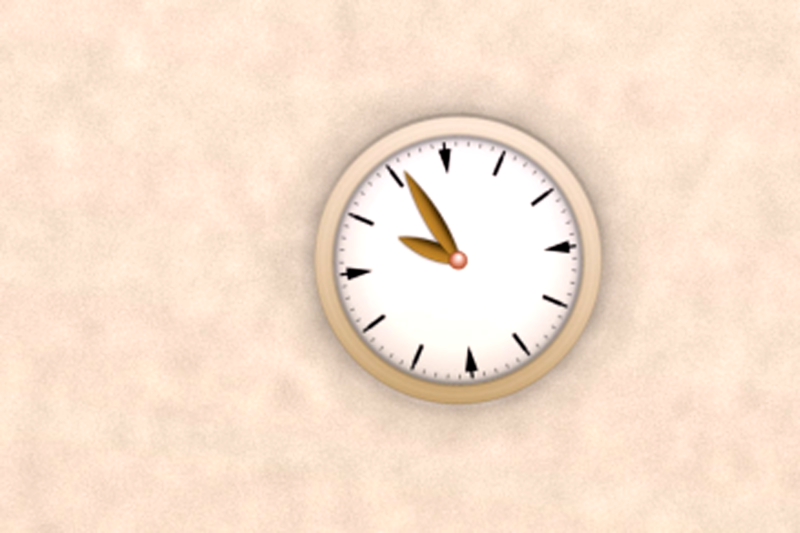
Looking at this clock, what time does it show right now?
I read 9:56
